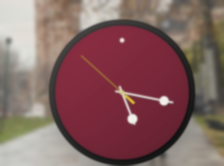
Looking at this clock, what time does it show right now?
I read 5:16:52
